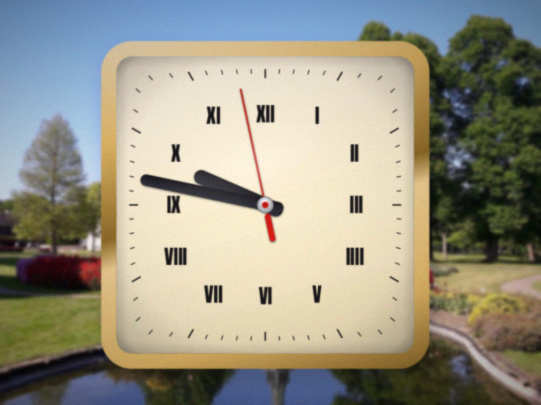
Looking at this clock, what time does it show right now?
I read 9:46:58
